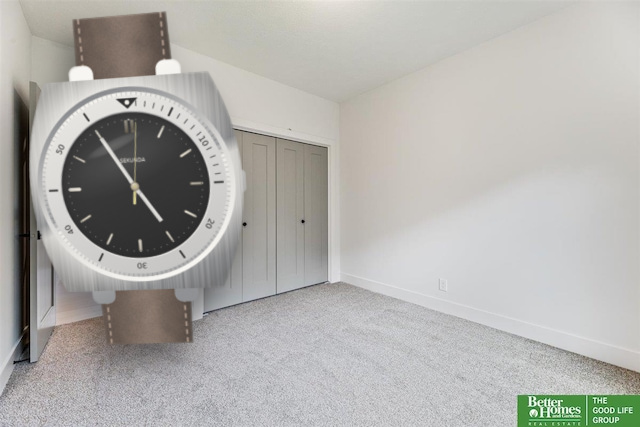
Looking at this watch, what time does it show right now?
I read 4:55:01
